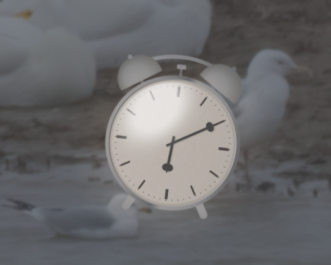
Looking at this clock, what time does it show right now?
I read 6:10
